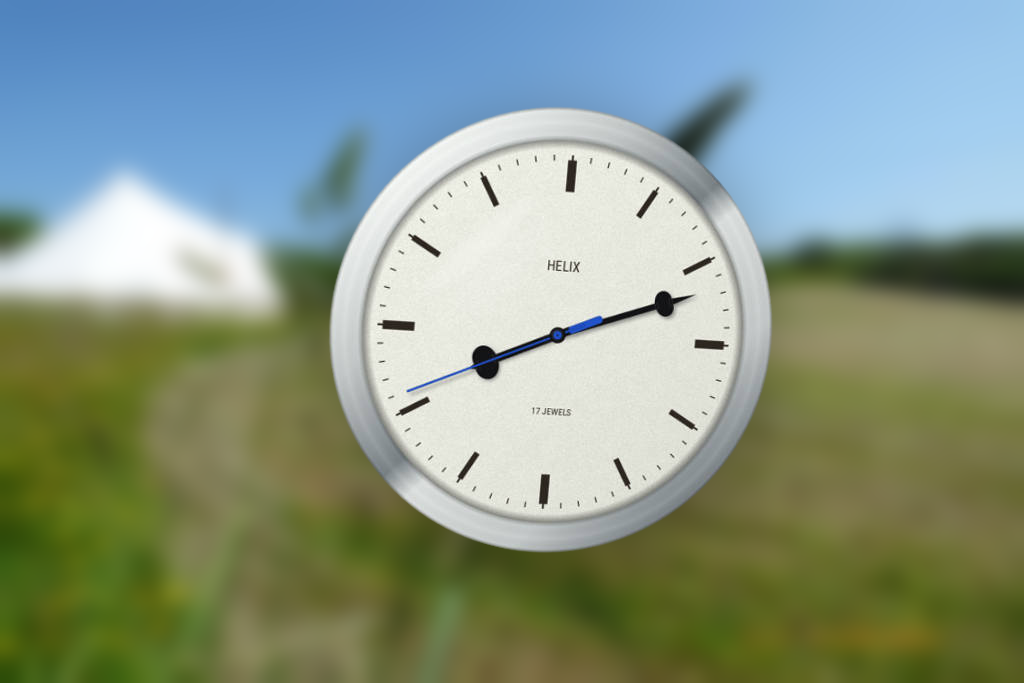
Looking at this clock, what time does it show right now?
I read 8:11:41
